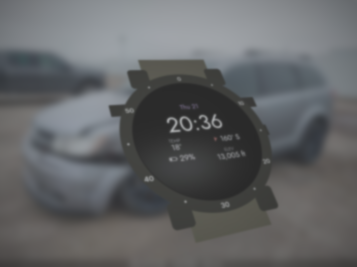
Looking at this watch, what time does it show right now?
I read 20:36
